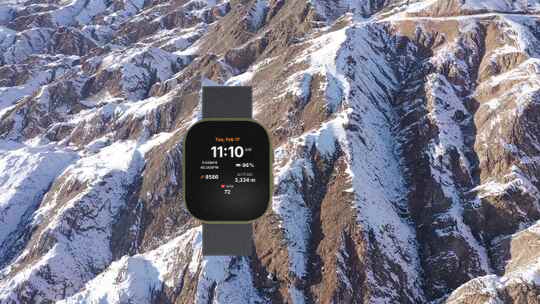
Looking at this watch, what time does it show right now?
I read 11:10
